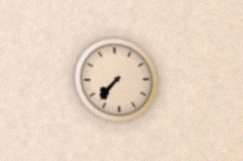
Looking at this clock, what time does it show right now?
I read 7:37
